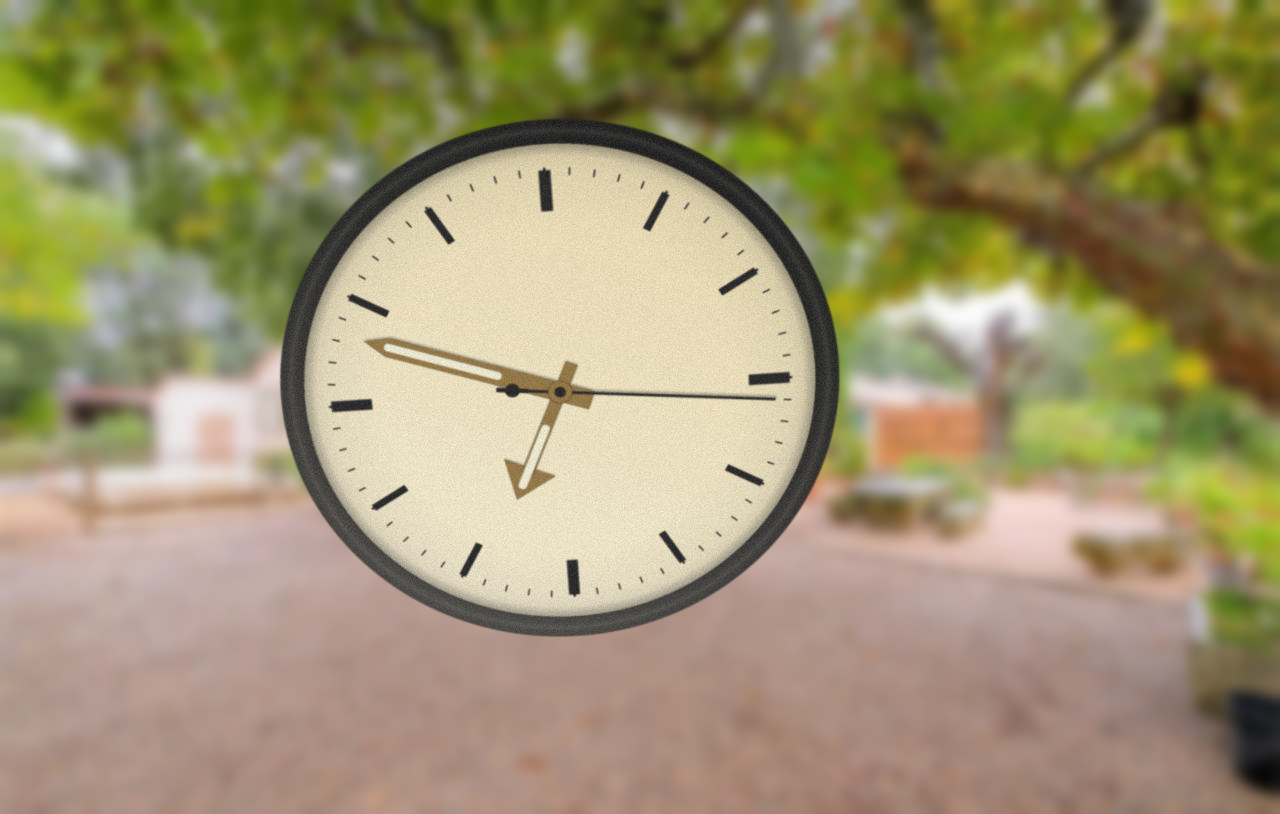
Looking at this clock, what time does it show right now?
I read 6:48:16
